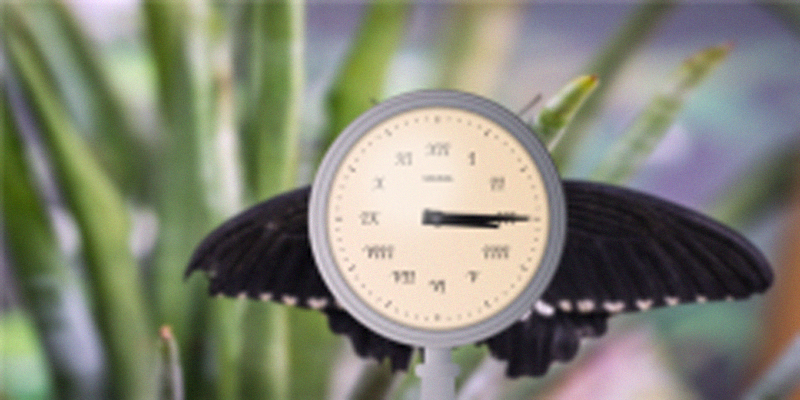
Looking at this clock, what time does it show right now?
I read 3:15
